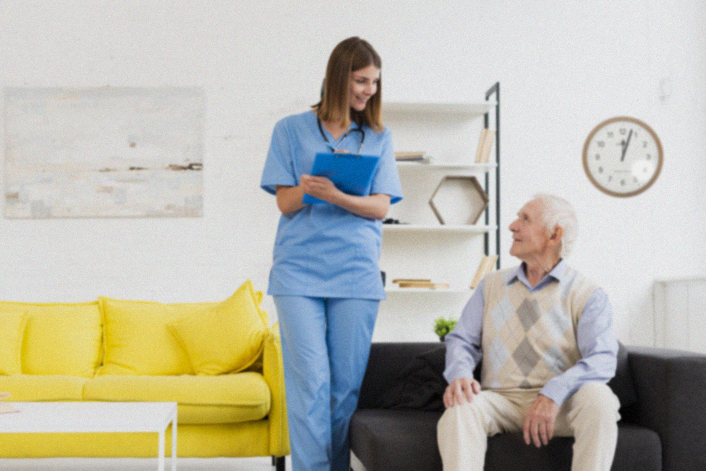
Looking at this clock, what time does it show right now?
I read 12:03
